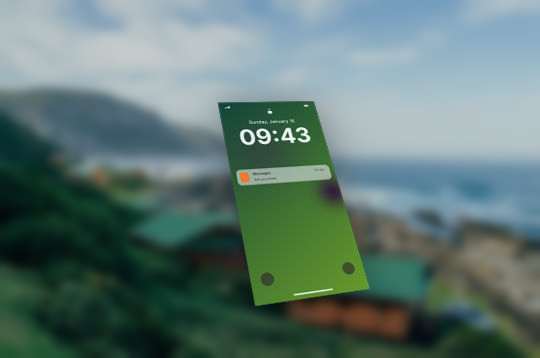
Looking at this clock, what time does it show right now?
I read 9:43
